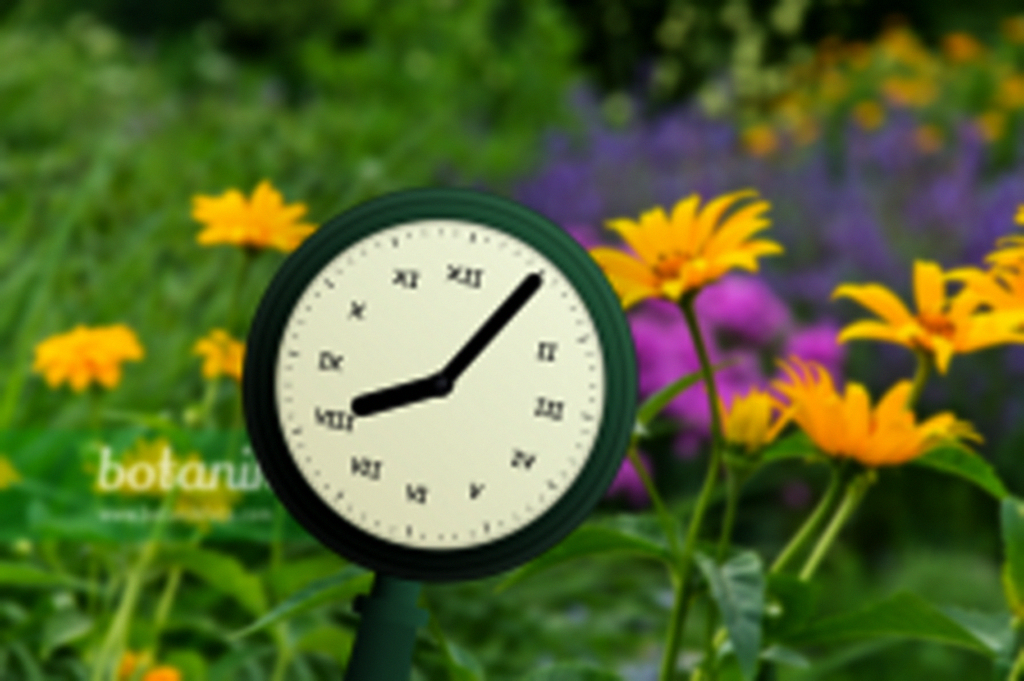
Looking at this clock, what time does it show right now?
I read 8:05
